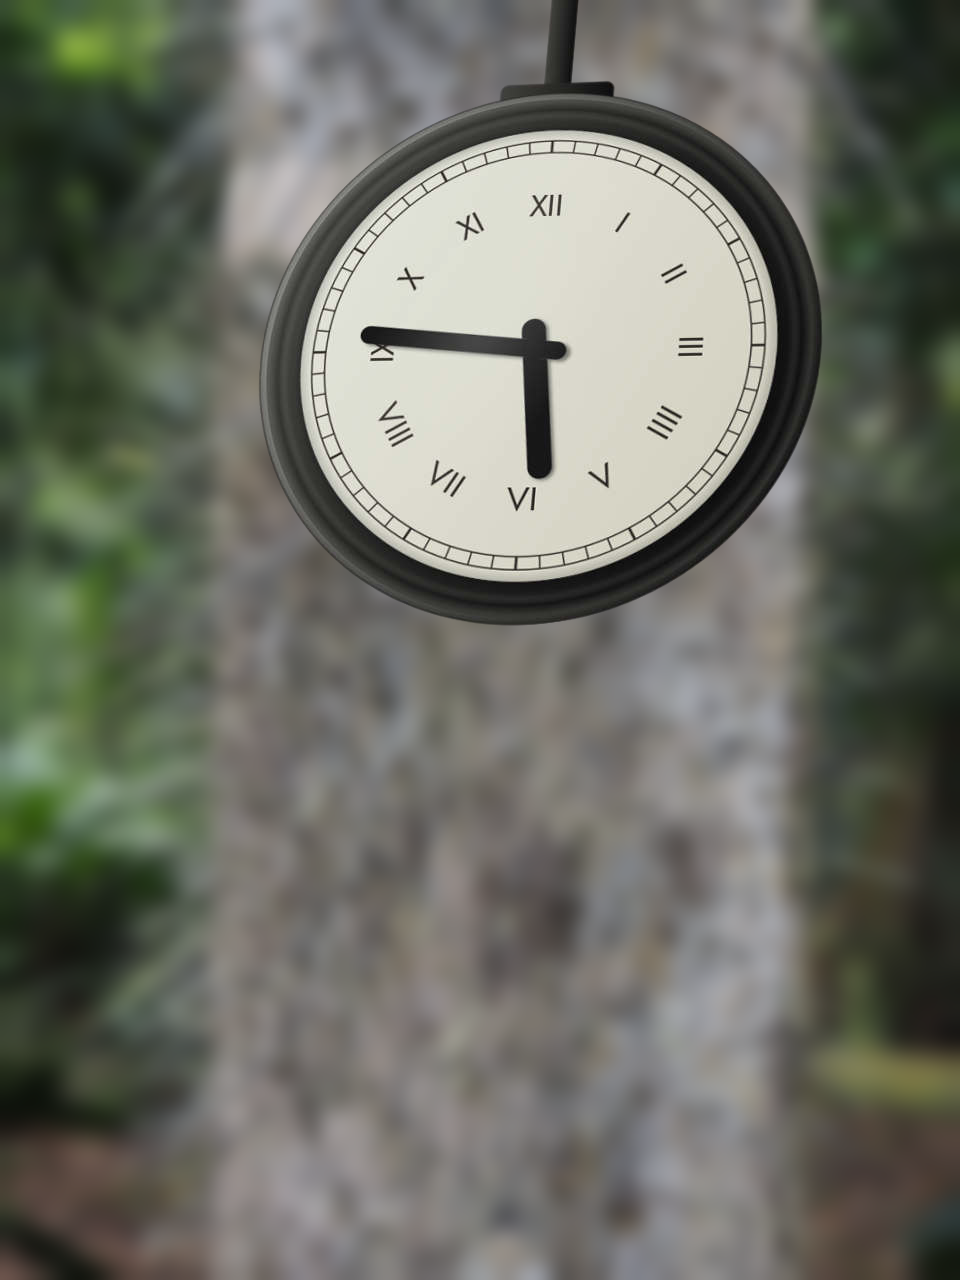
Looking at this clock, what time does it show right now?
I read 5:46
